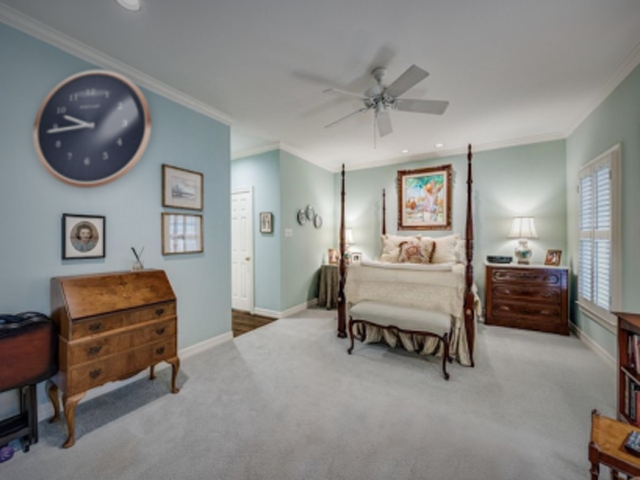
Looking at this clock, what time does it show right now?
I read 9:44
